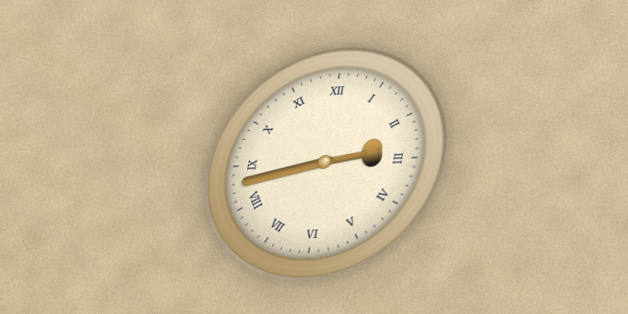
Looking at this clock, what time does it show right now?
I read 2:43
